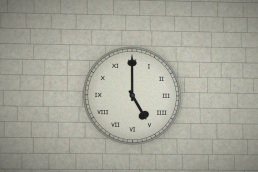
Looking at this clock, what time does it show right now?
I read 5:00
